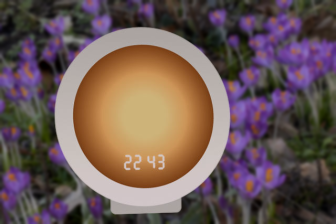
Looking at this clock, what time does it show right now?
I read 22:43
